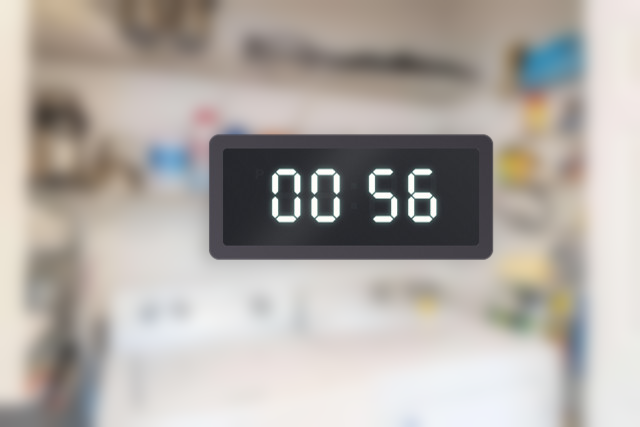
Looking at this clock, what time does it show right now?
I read 0:56
